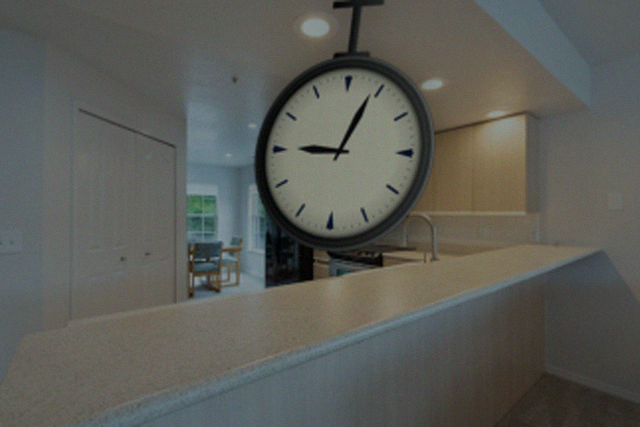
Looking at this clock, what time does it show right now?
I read 9:04
